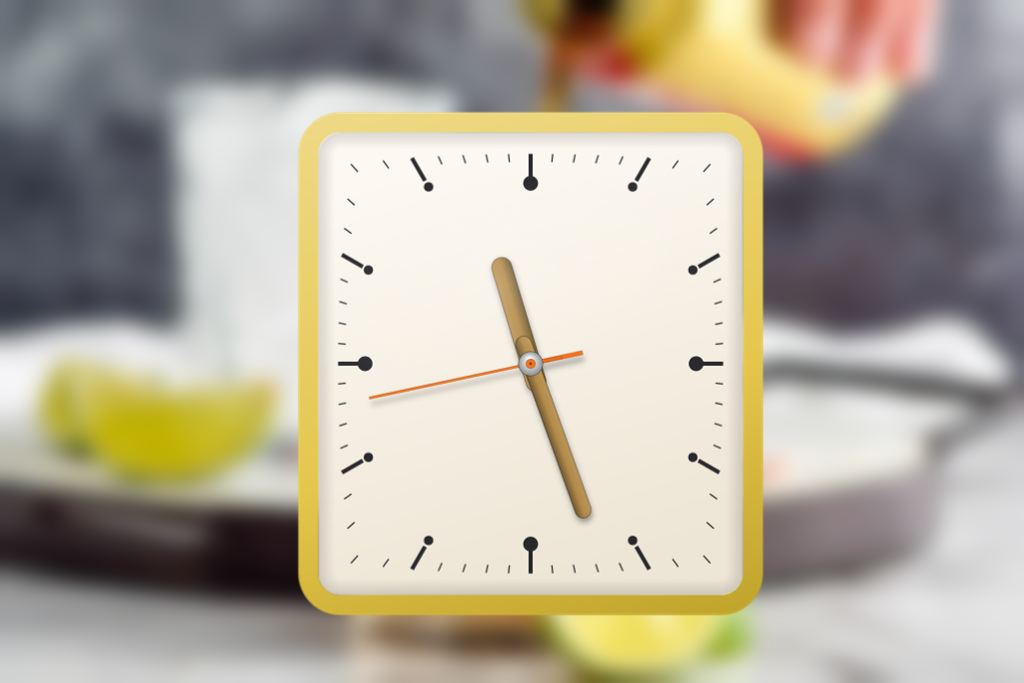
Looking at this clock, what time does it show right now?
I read 11:26:43
